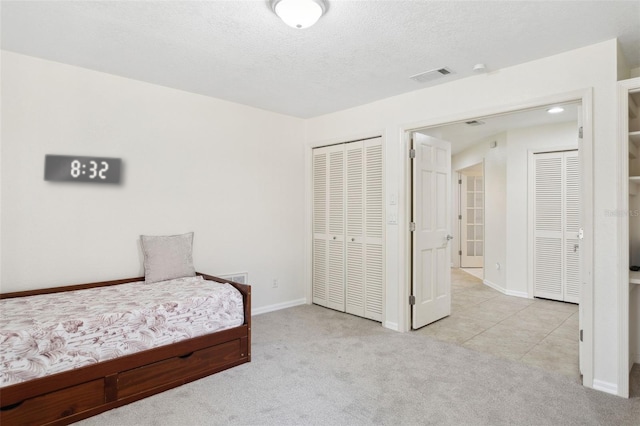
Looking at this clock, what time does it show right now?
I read 8:32
